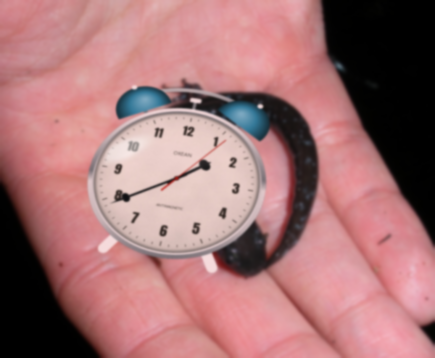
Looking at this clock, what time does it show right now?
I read 1:39:06
